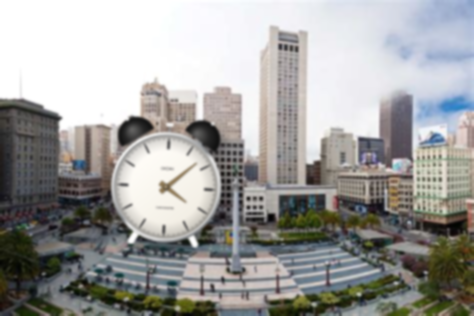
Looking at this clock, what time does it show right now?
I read 4:08
